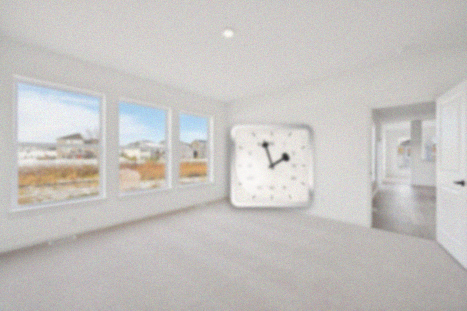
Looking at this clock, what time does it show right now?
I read 1:57
